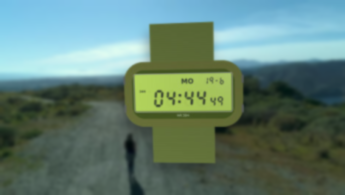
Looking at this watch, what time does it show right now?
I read 4:44:49
